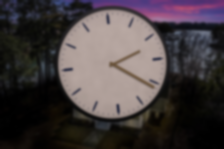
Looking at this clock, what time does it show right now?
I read 2:21
